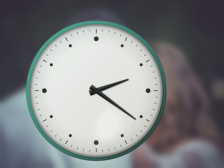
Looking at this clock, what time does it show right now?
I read 2:21
